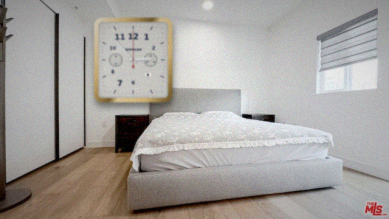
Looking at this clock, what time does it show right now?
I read 2:53
